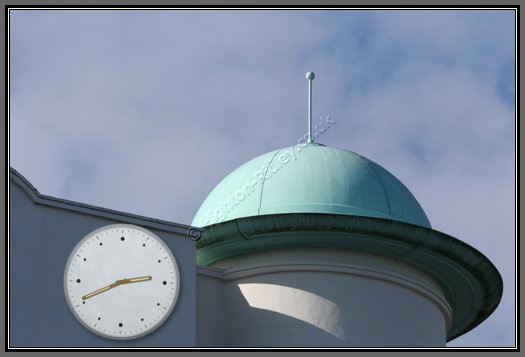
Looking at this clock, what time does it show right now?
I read 2:41
